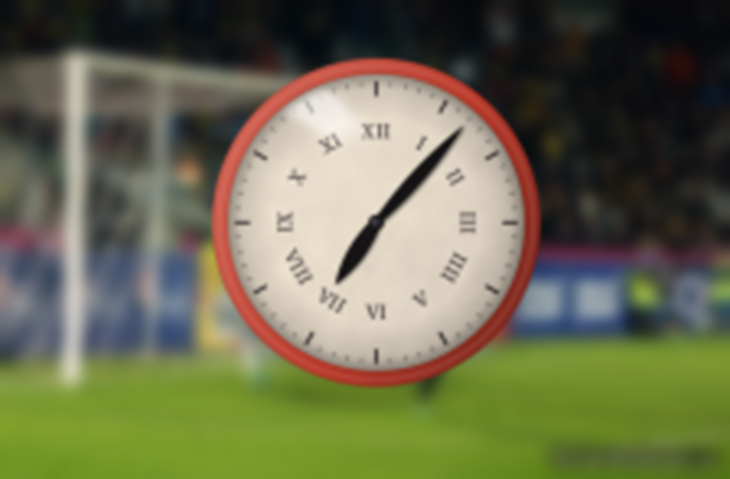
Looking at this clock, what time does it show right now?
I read 7:07
